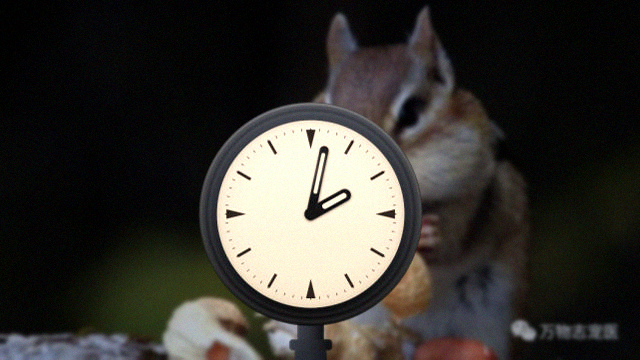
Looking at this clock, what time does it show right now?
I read 2:02
